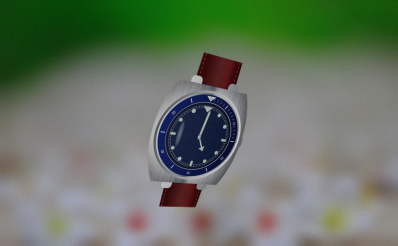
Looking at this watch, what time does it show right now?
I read 5:01
